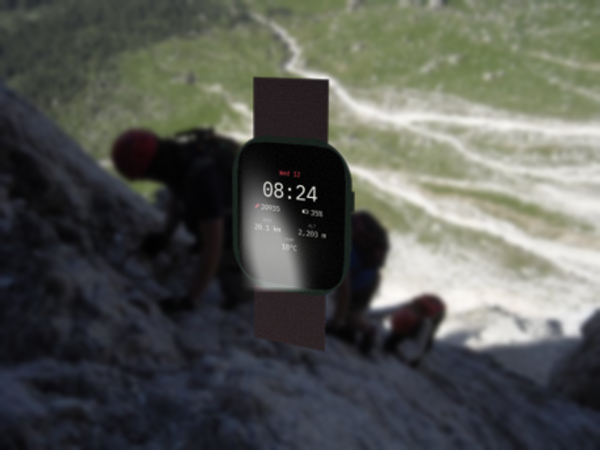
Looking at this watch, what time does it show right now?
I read 8:24
